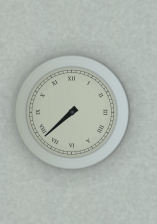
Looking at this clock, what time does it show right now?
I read 7:38
